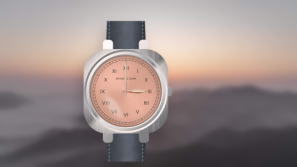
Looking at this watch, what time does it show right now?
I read 3:00
